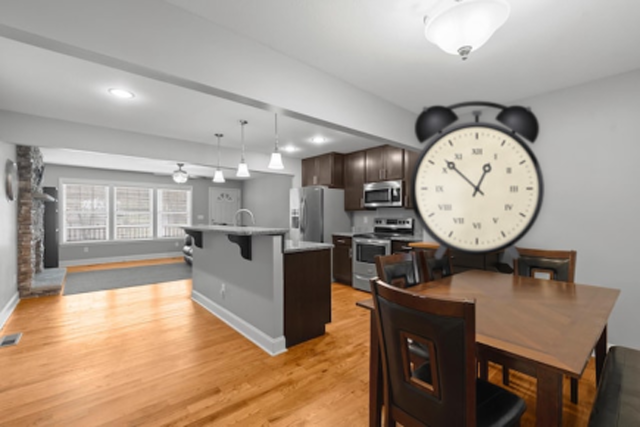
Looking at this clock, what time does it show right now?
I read 12:52
